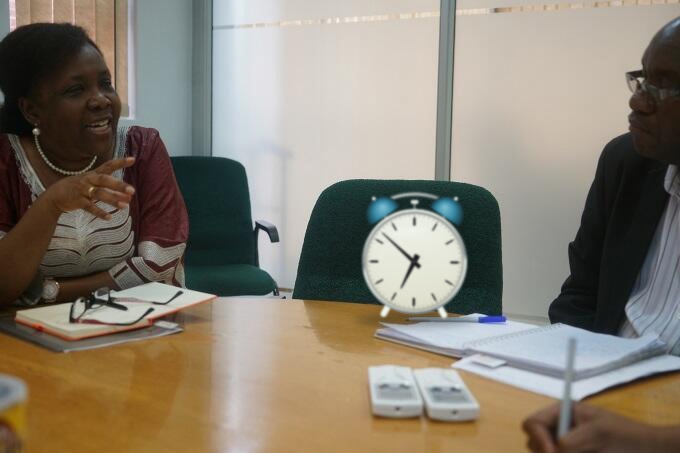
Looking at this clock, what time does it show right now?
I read 6:52
